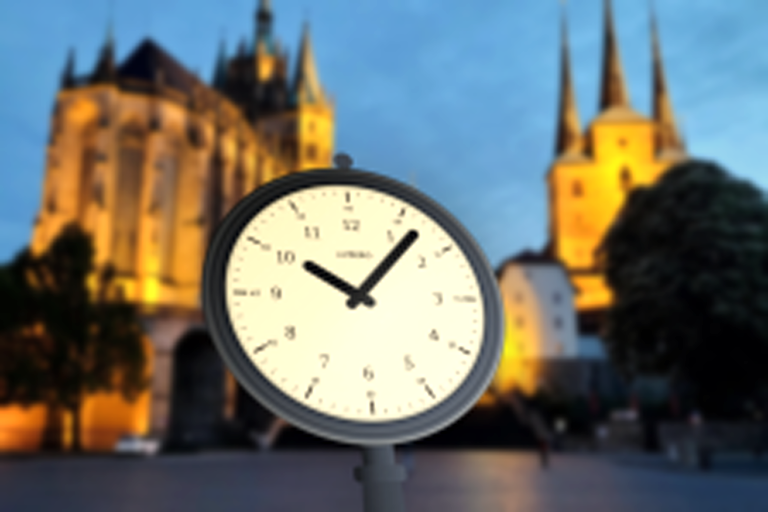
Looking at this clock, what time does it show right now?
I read 10:07
